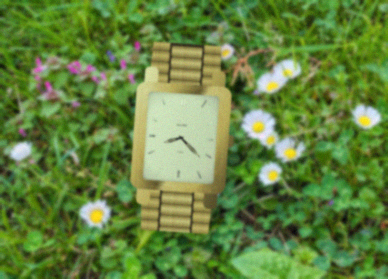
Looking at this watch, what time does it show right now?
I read 8:22
